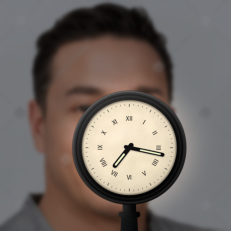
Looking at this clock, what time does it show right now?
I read 7:17
